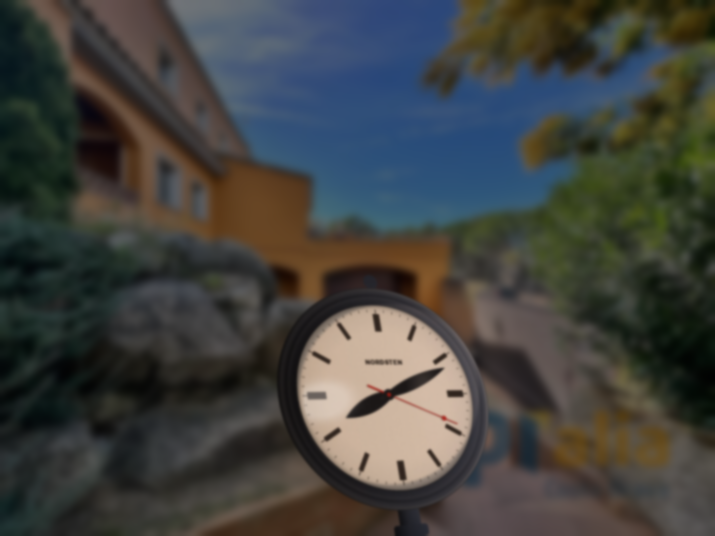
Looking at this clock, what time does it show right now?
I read 8:11:19
